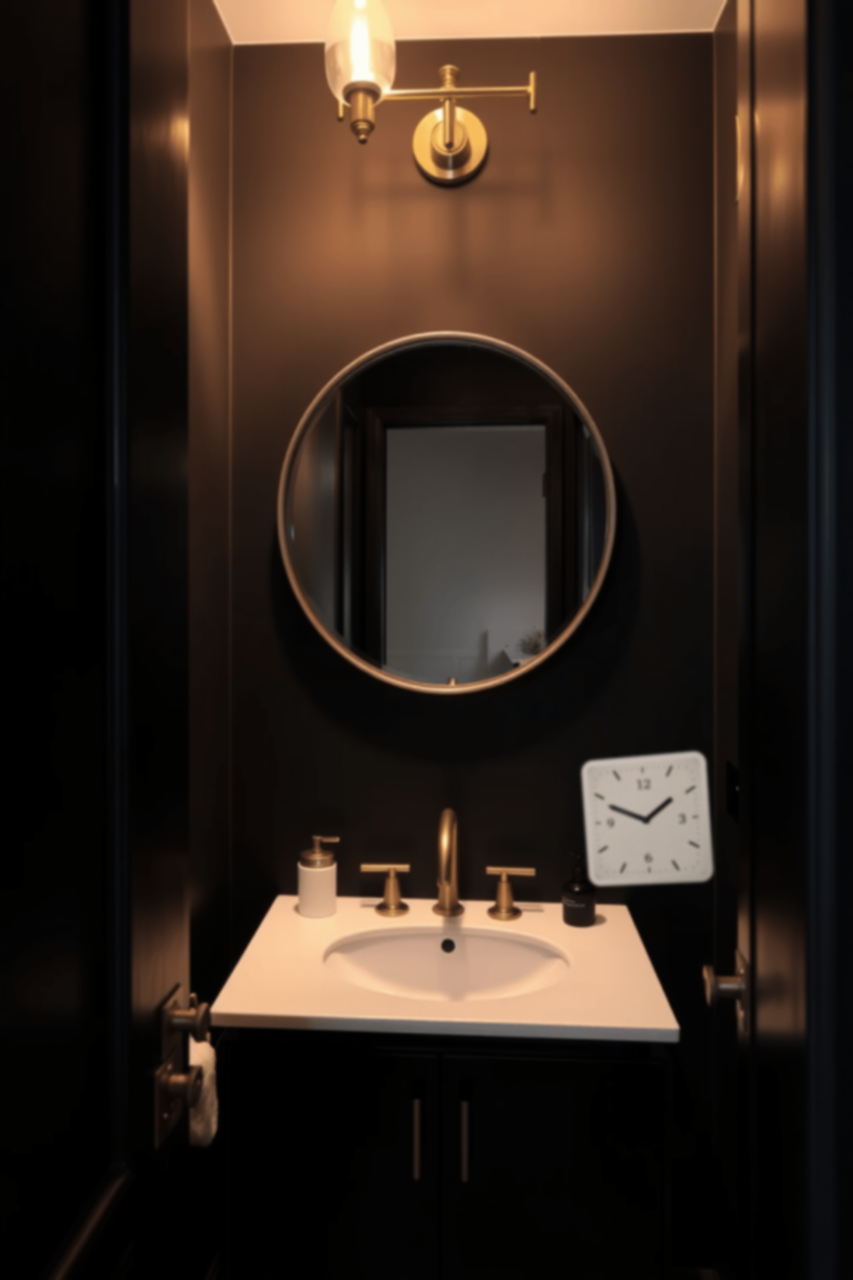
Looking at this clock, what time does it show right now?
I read 1:49
